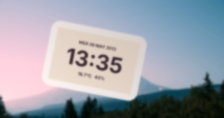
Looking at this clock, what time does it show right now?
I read 13:35
